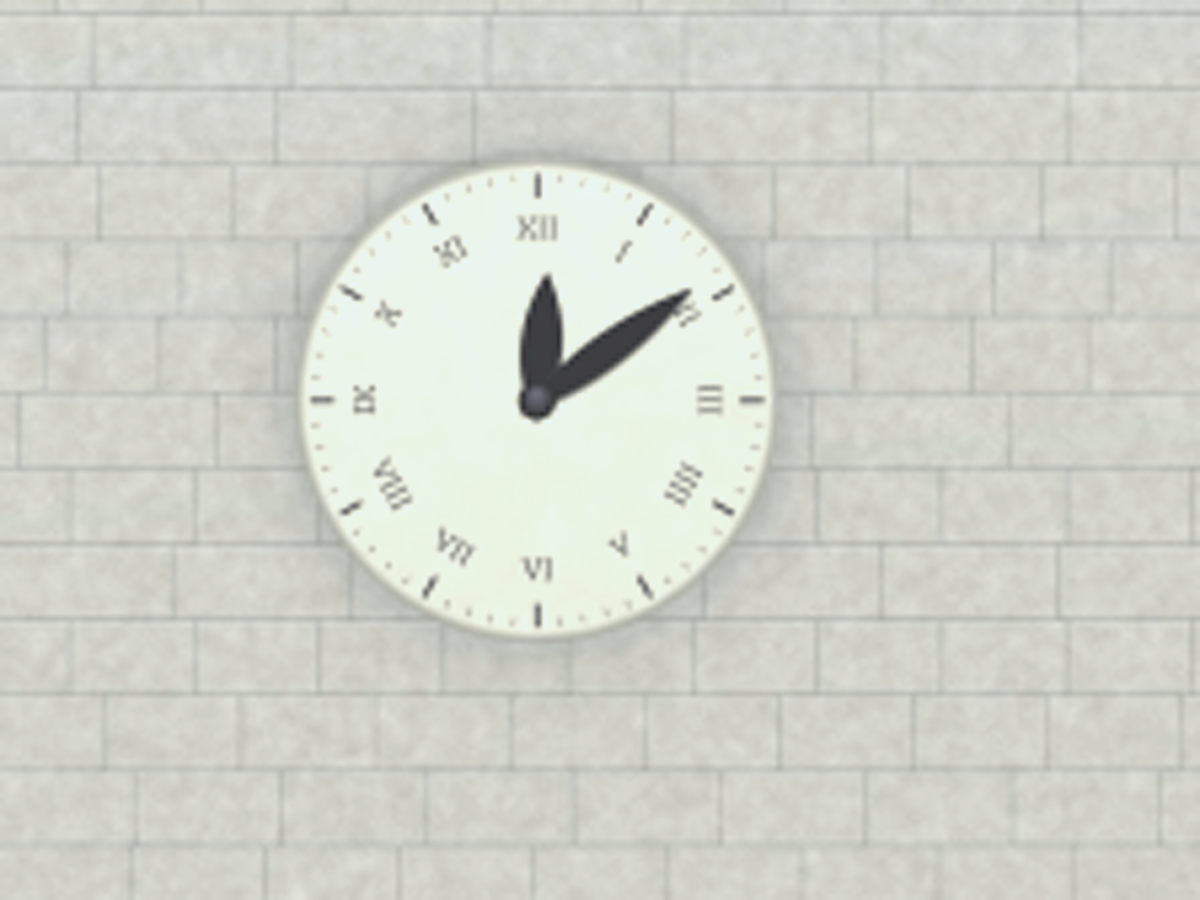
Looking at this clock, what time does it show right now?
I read 12:09
